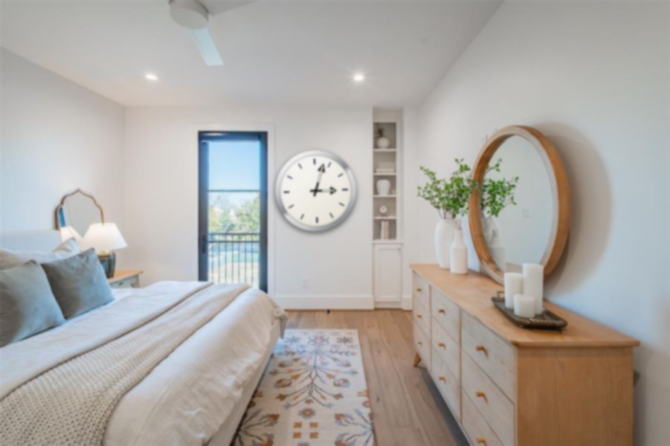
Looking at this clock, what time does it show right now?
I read 3:03
